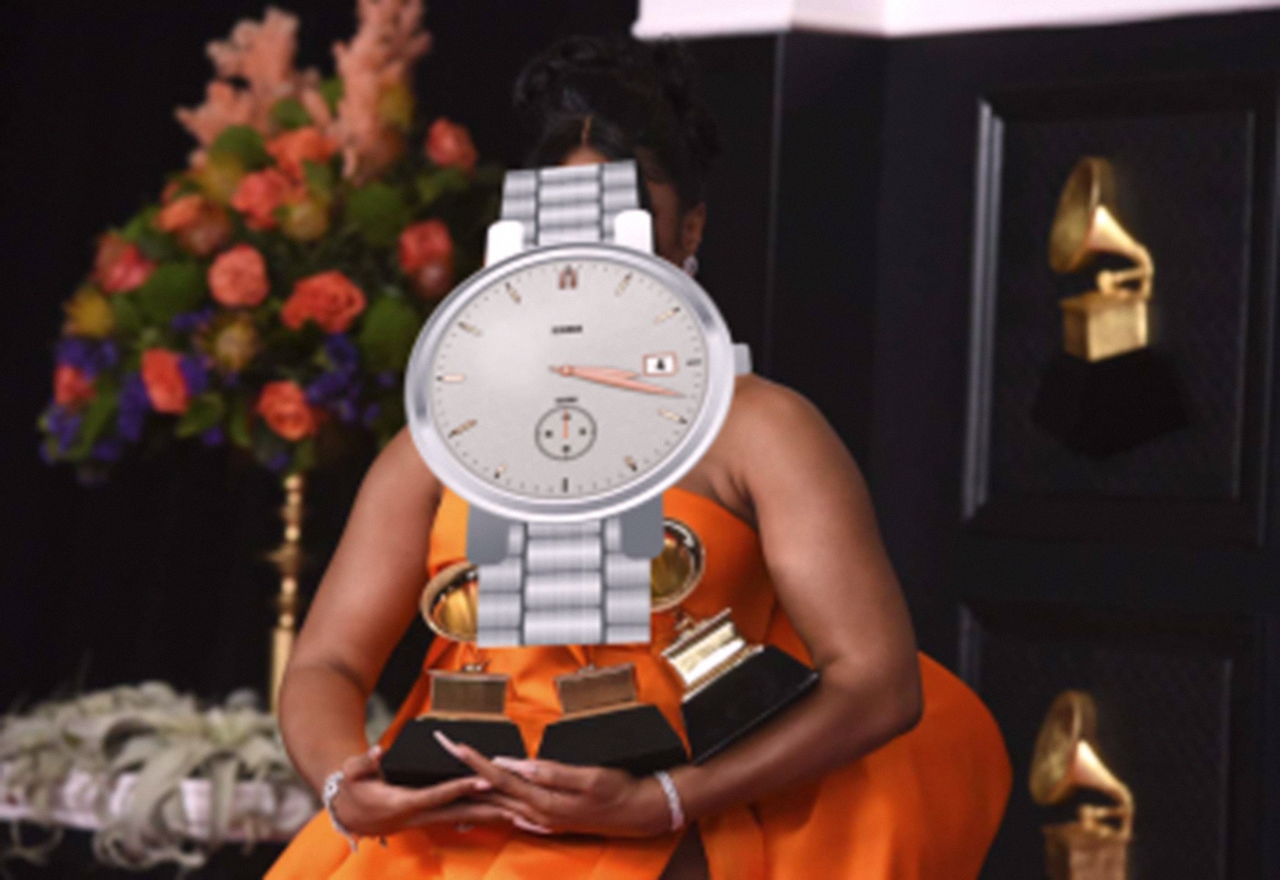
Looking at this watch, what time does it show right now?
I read 3:18
